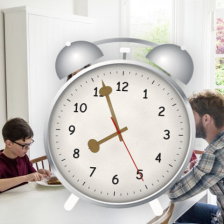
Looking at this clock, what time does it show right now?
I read 7:56:25
